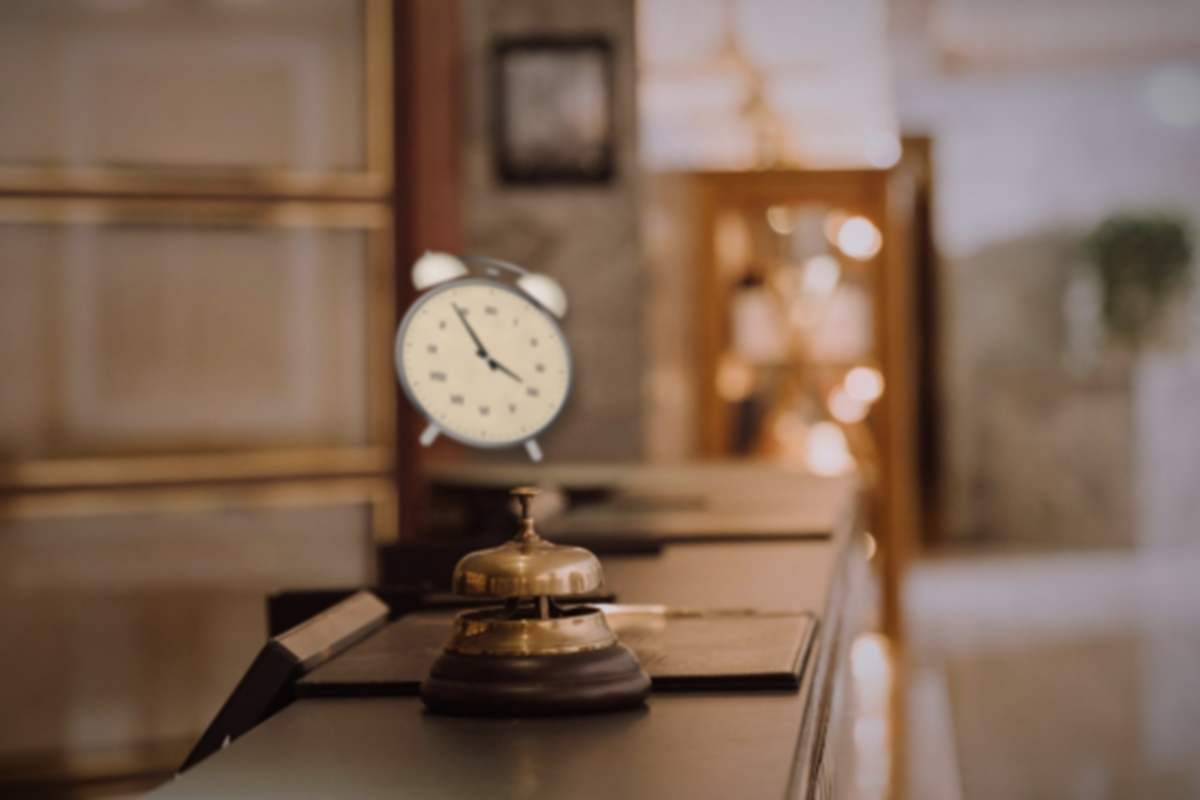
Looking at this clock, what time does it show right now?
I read 3:54
